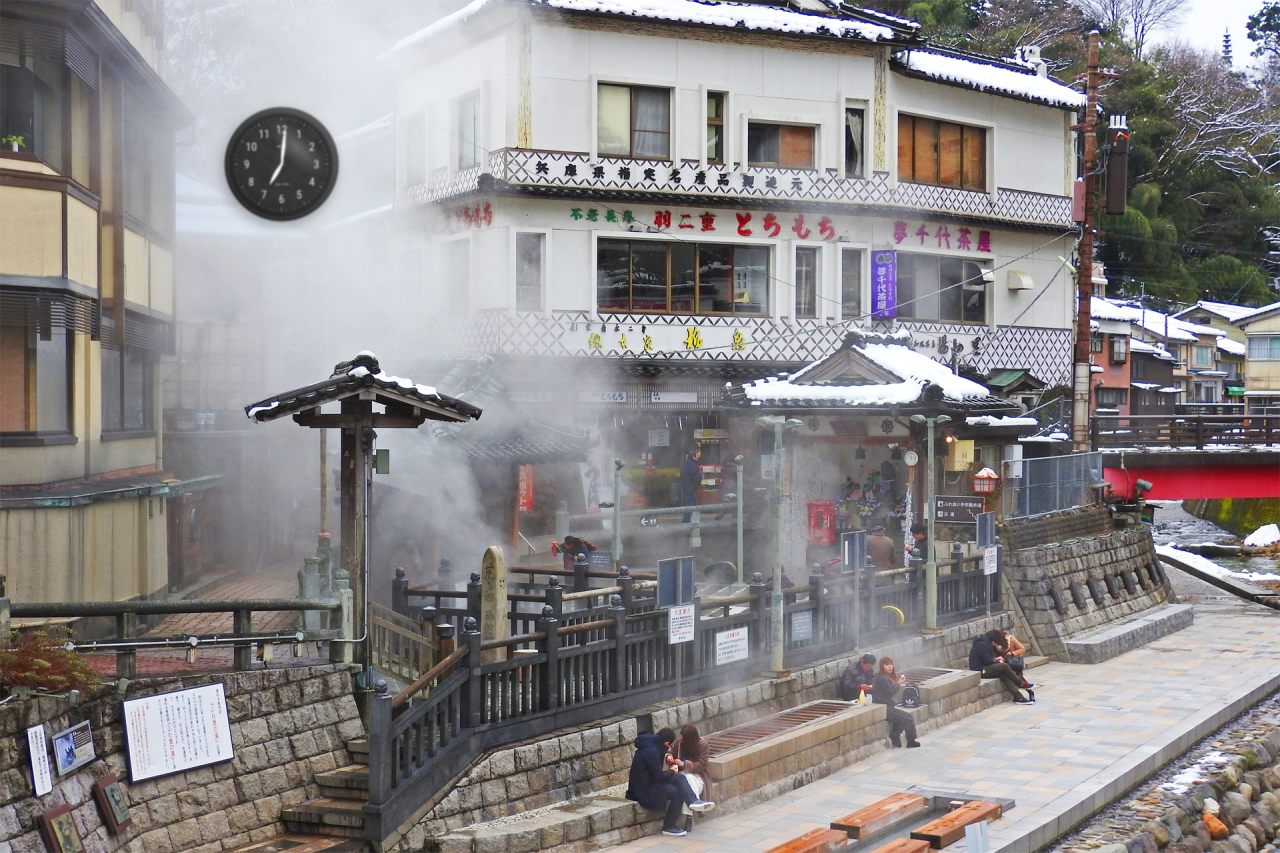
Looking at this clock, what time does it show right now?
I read 7:01
